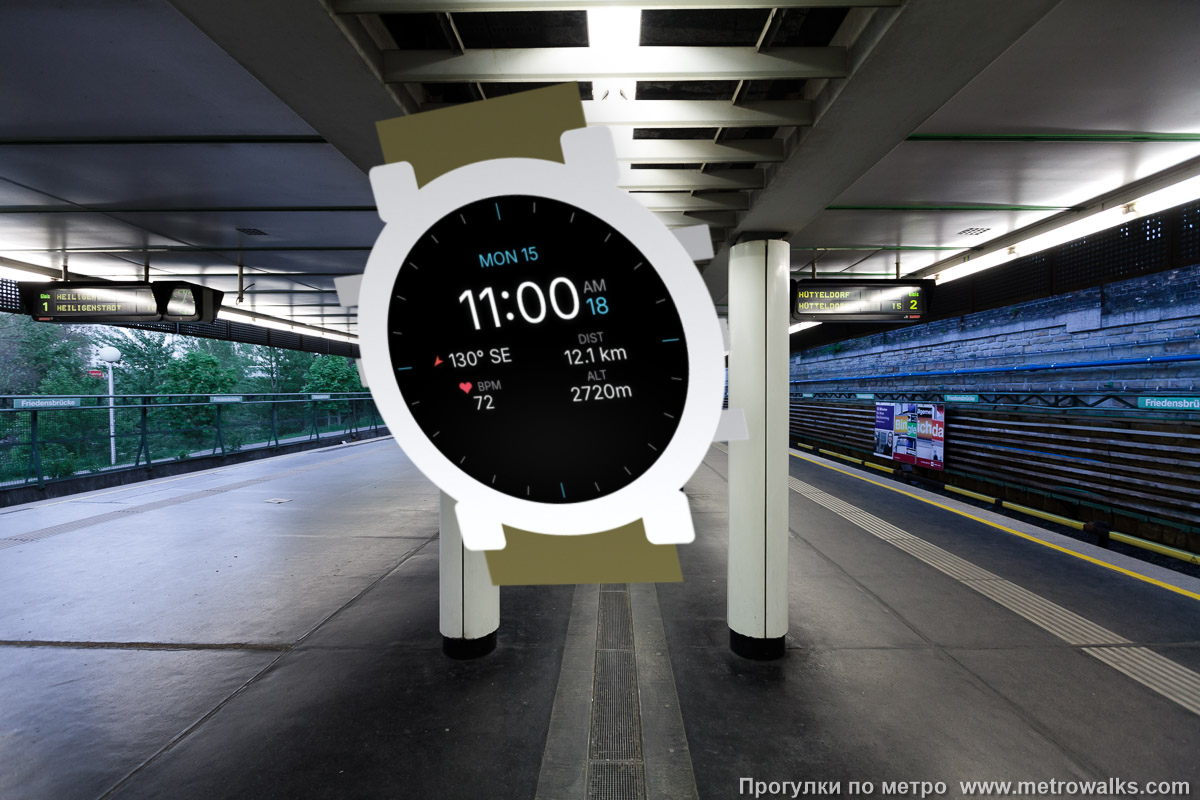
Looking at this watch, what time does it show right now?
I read 11:00:18
